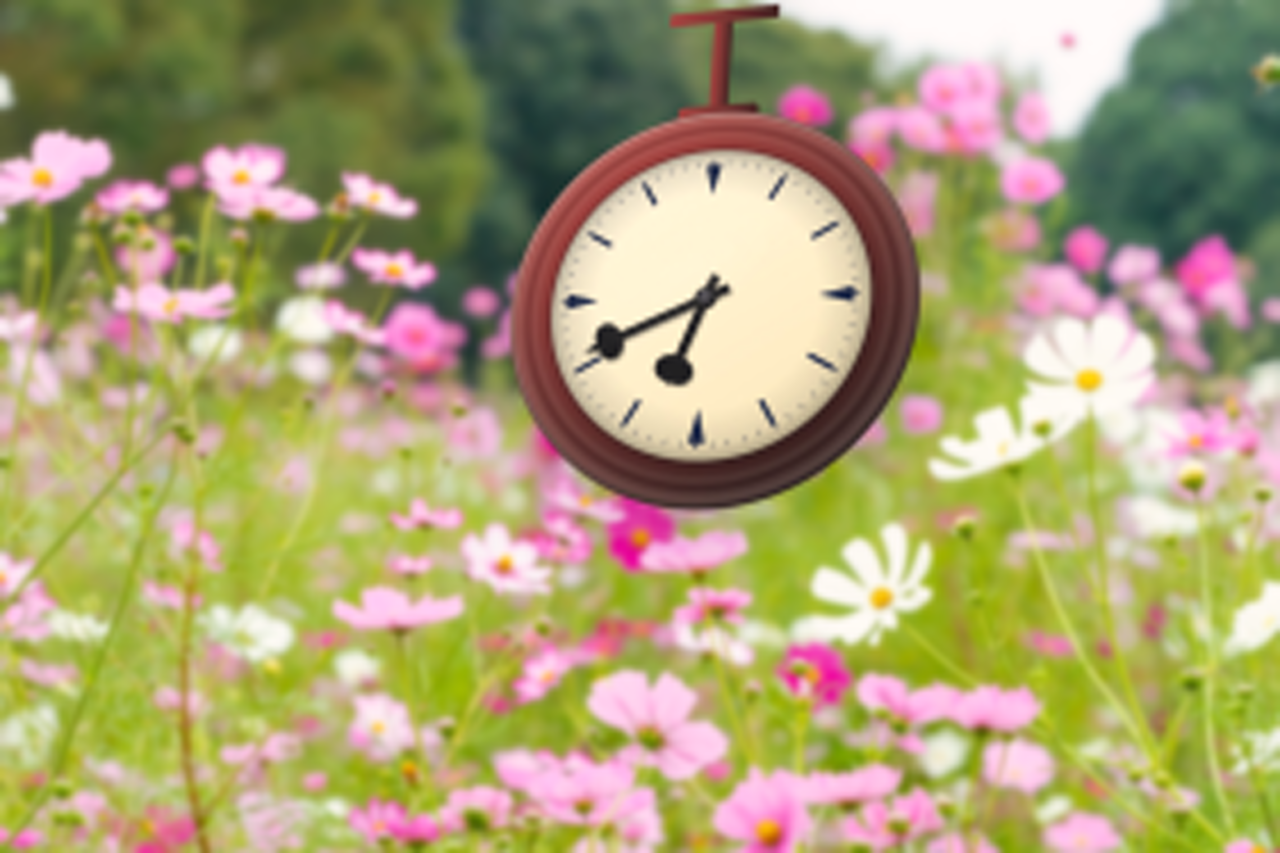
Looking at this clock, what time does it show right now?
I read 6:41
